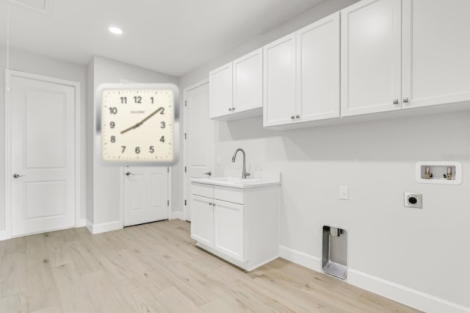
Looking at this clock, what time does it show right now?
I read 8:09
